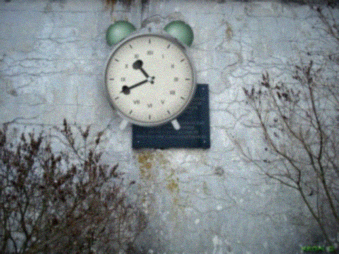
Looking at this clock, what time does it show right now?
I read 10:41
